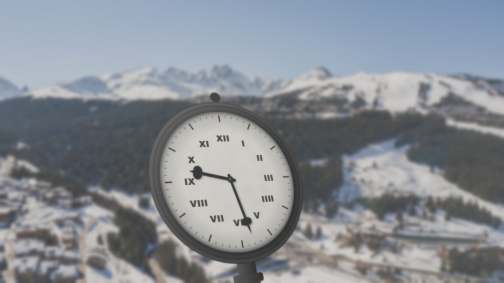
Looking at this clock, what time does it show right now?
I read 9:28
